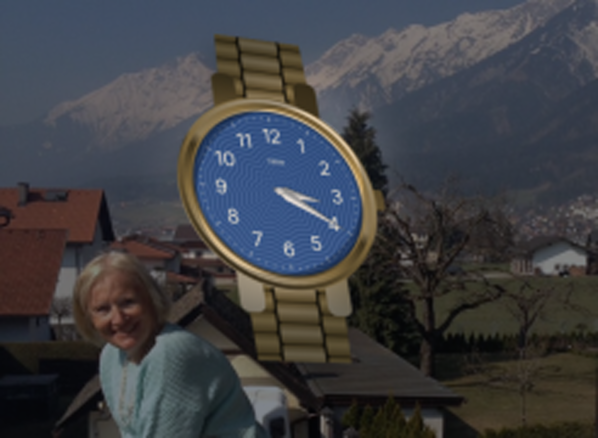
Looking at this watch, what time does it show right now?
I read 3:20
